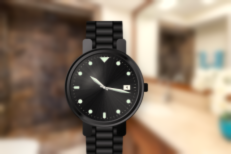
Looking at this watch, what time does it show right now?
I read 10:17
